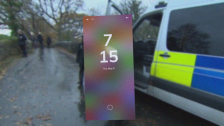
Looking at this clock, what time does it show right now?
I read 7:15
